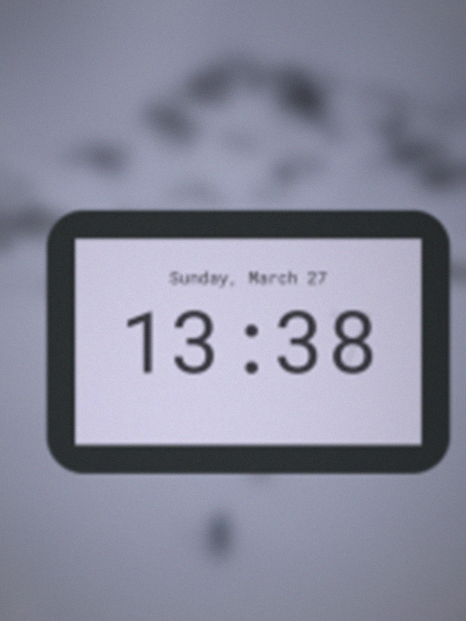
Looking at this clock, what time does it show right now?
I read 13:38
